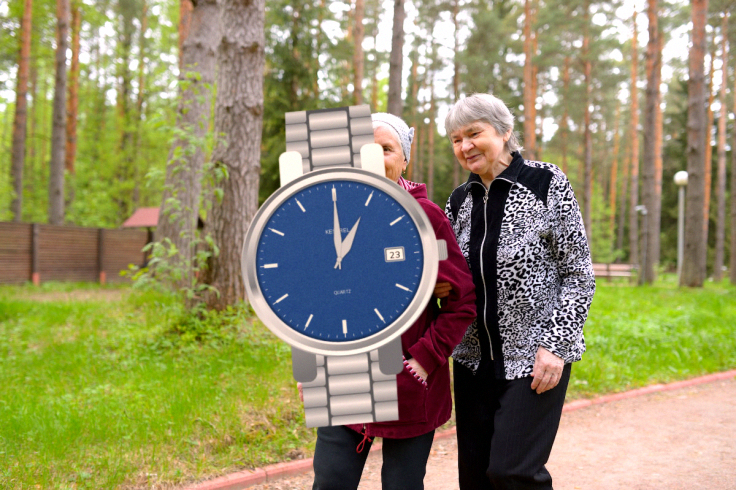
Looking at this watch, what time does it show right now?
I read 1:00
